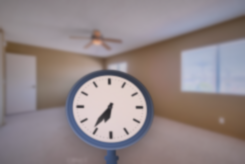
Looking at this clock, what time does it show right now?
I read 6:36
